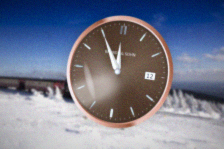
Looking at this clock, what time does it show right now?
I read 11:55
